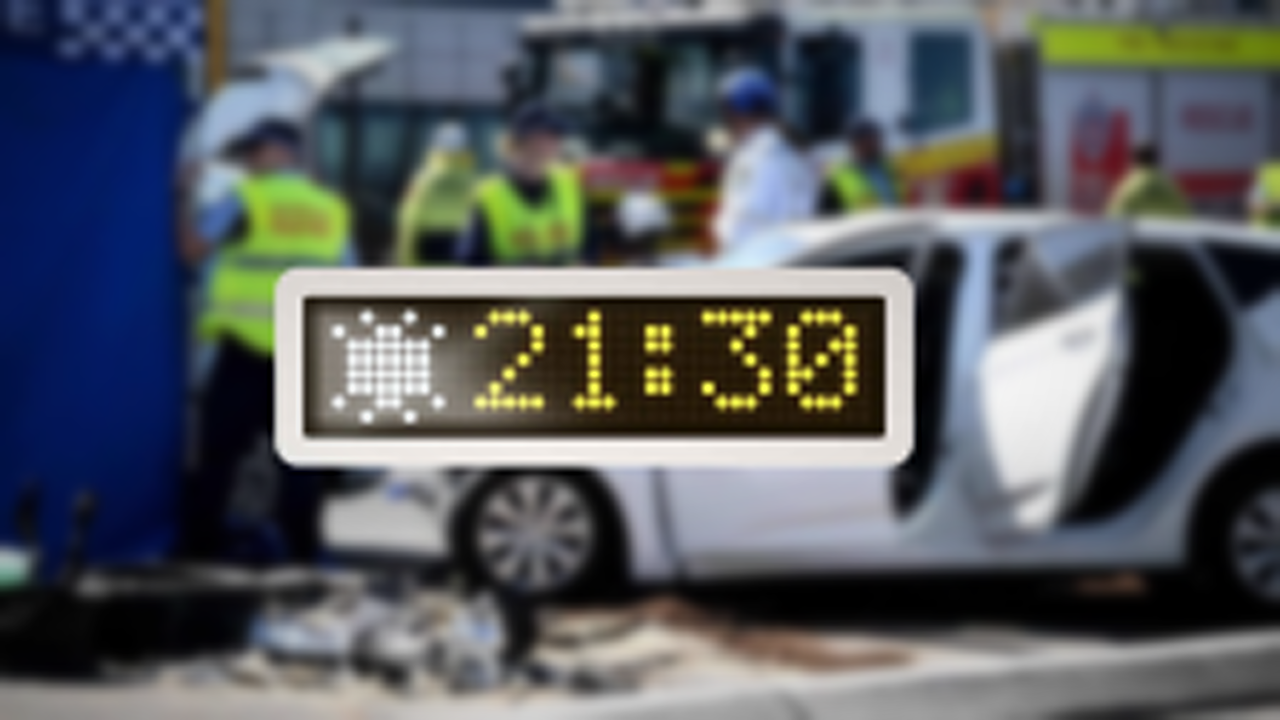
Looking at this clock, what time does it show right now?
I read 21:30
